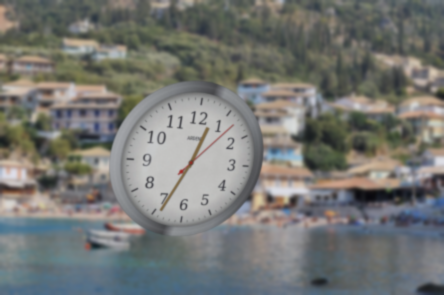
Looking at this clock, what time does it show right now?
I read 12:34:07
